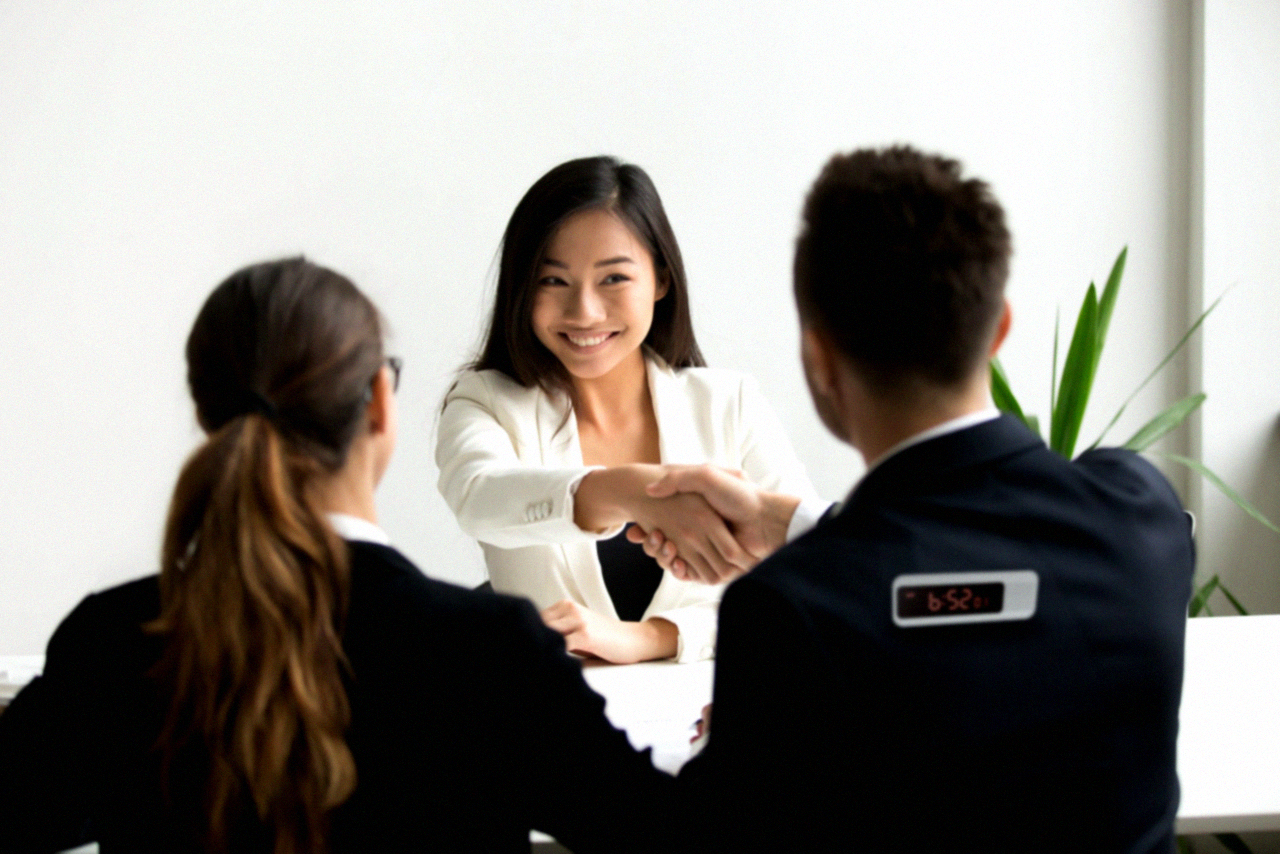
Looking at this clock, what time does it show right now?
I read 6:52
